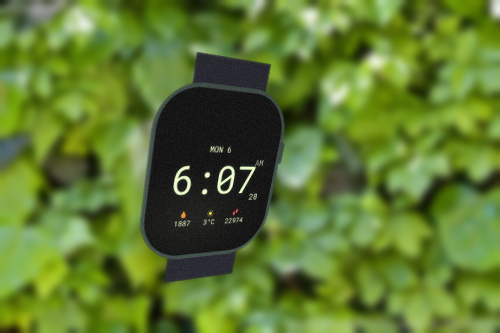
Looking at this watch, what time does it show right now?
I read 6:07:28
